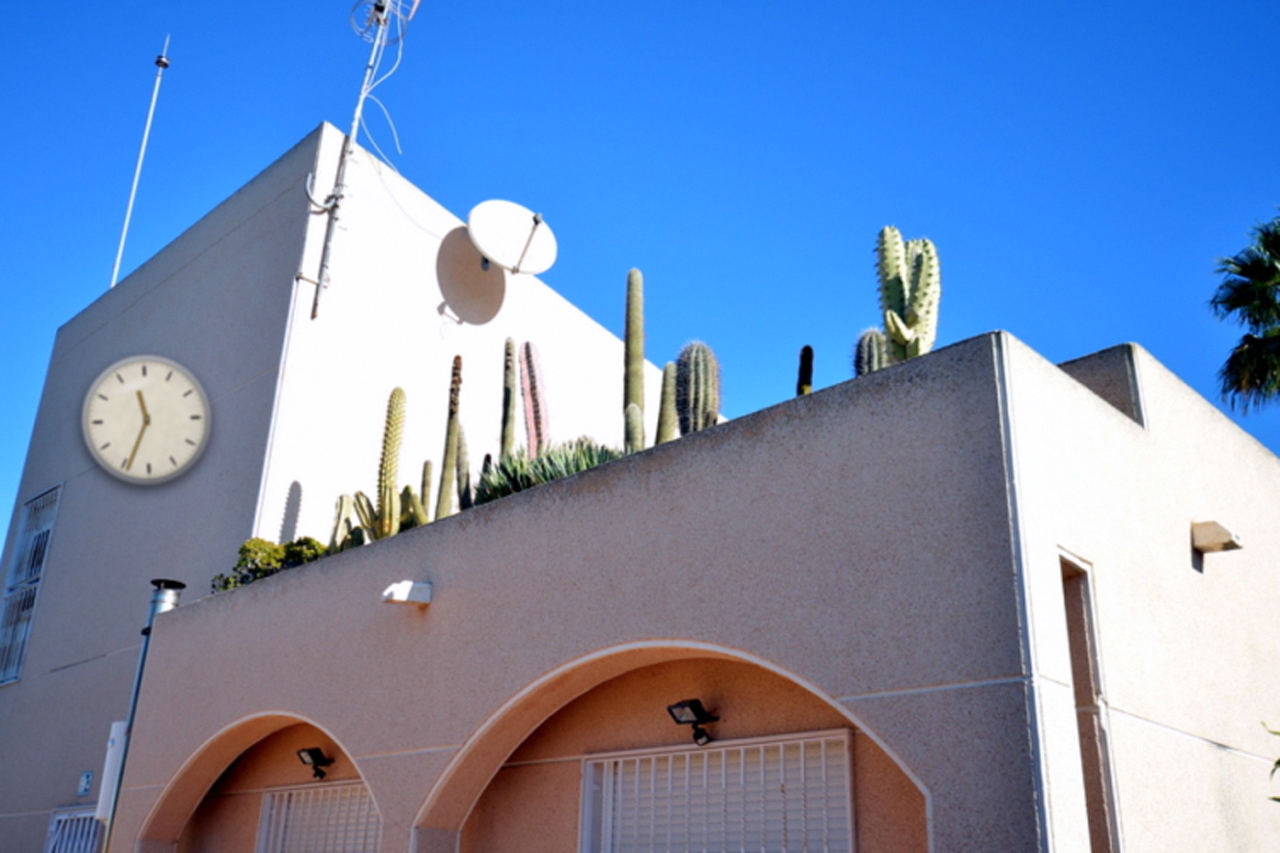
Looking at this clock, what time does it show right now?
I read 11:34
